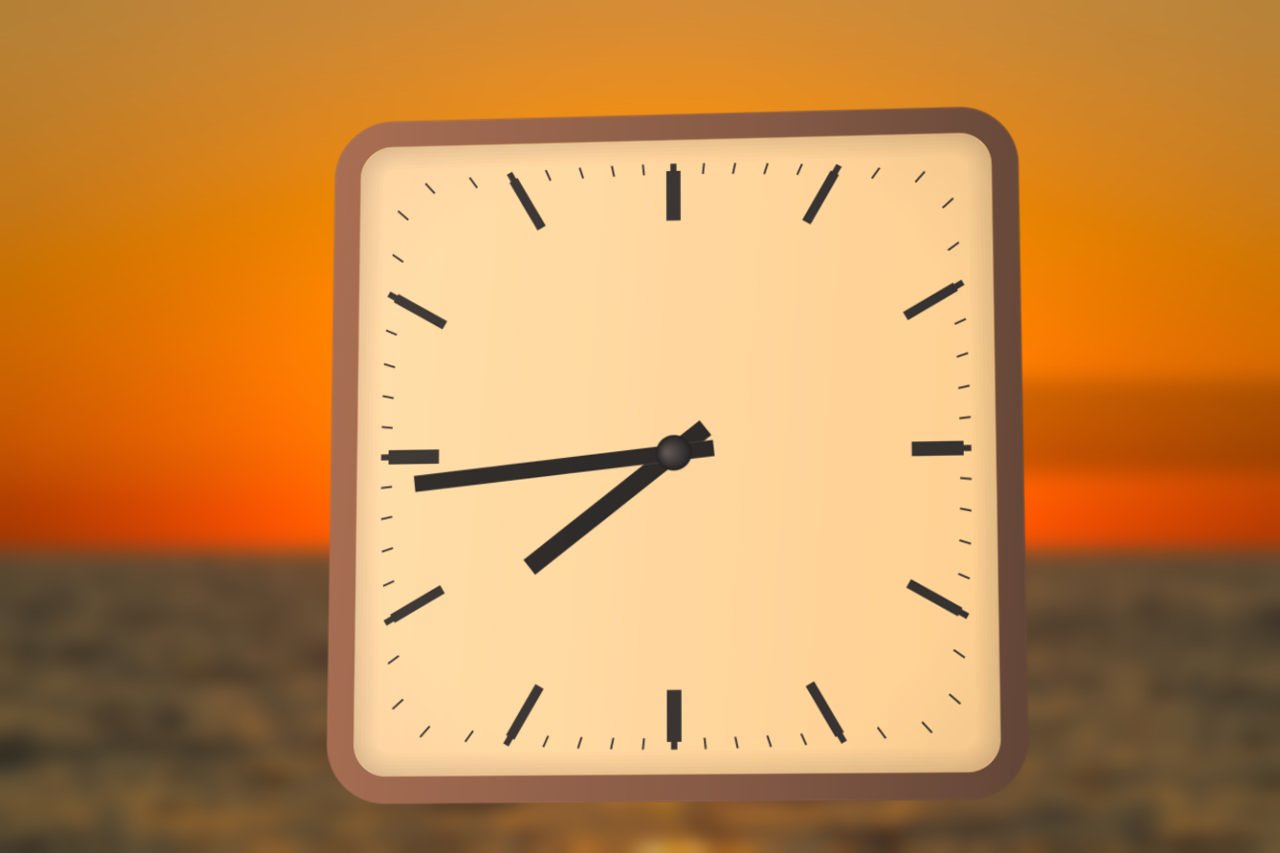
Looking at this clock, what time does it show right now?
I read 7:44
